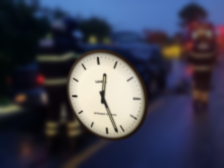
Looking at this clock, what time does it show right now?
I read 12:27
